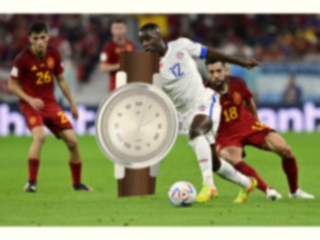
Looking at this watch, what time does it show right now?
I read 2:02
